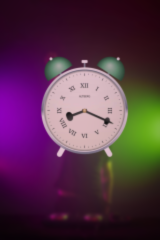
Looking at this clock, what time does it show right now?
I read 8:19
